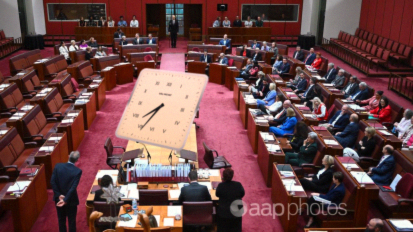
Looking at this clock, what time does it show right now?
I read 7:34
